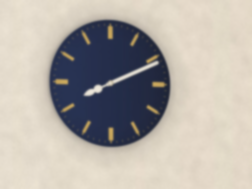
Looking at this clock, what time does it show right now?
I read 8:11
